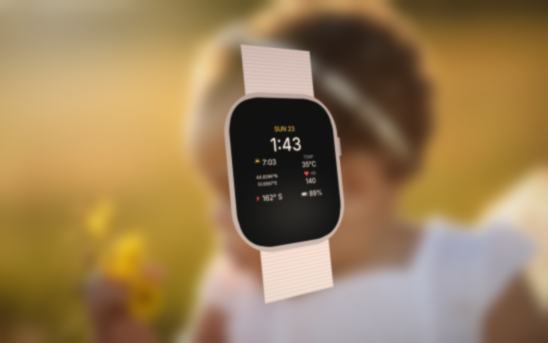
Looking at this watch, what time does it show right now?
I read 1:43
